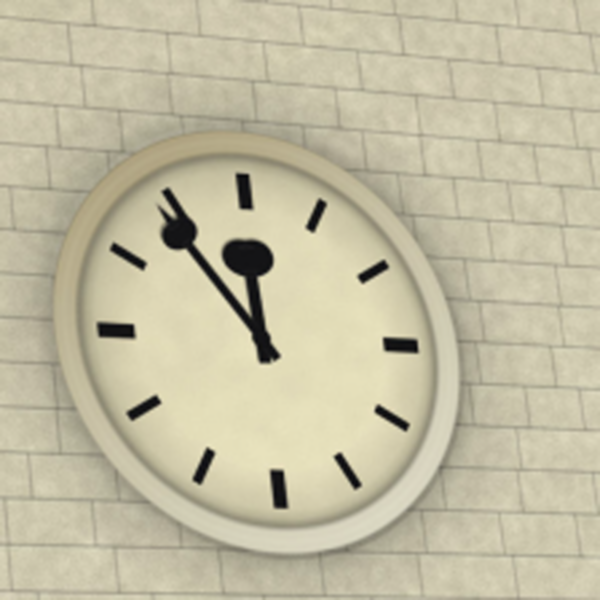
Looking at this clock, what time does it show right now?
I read 11:54
